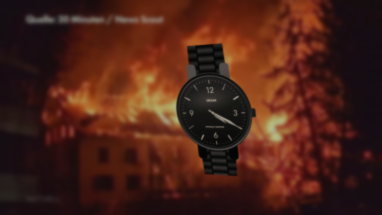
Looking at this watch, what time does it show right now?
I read 4:20
